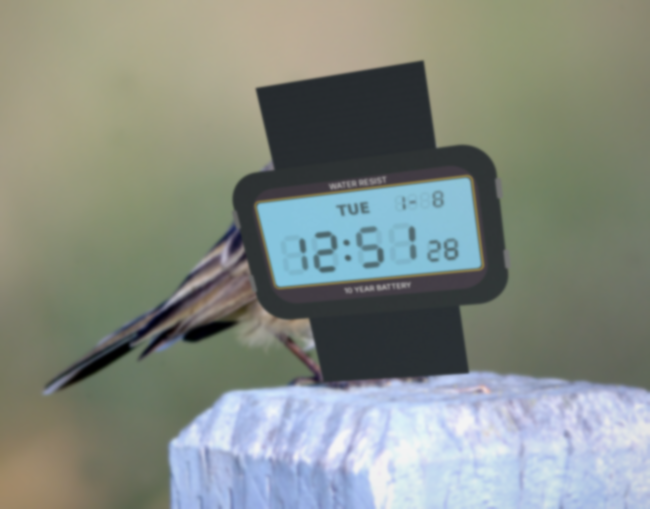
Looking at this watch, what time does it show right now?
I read 12:51:28
